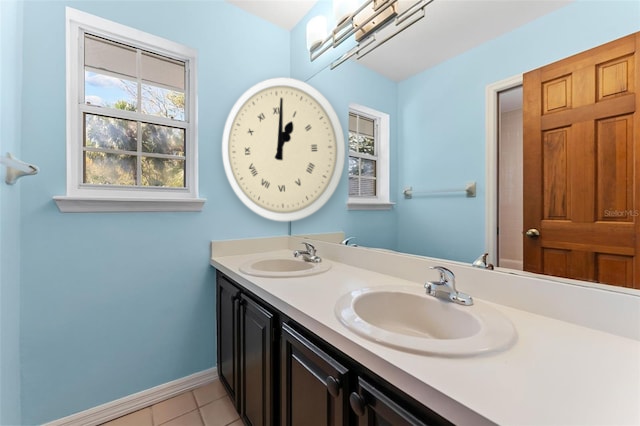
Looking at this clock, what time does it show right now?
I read 1:01
